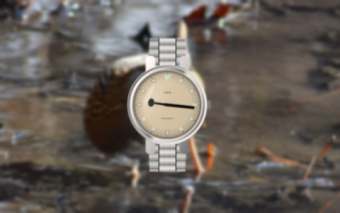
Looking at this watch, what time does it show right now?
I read 9:16
